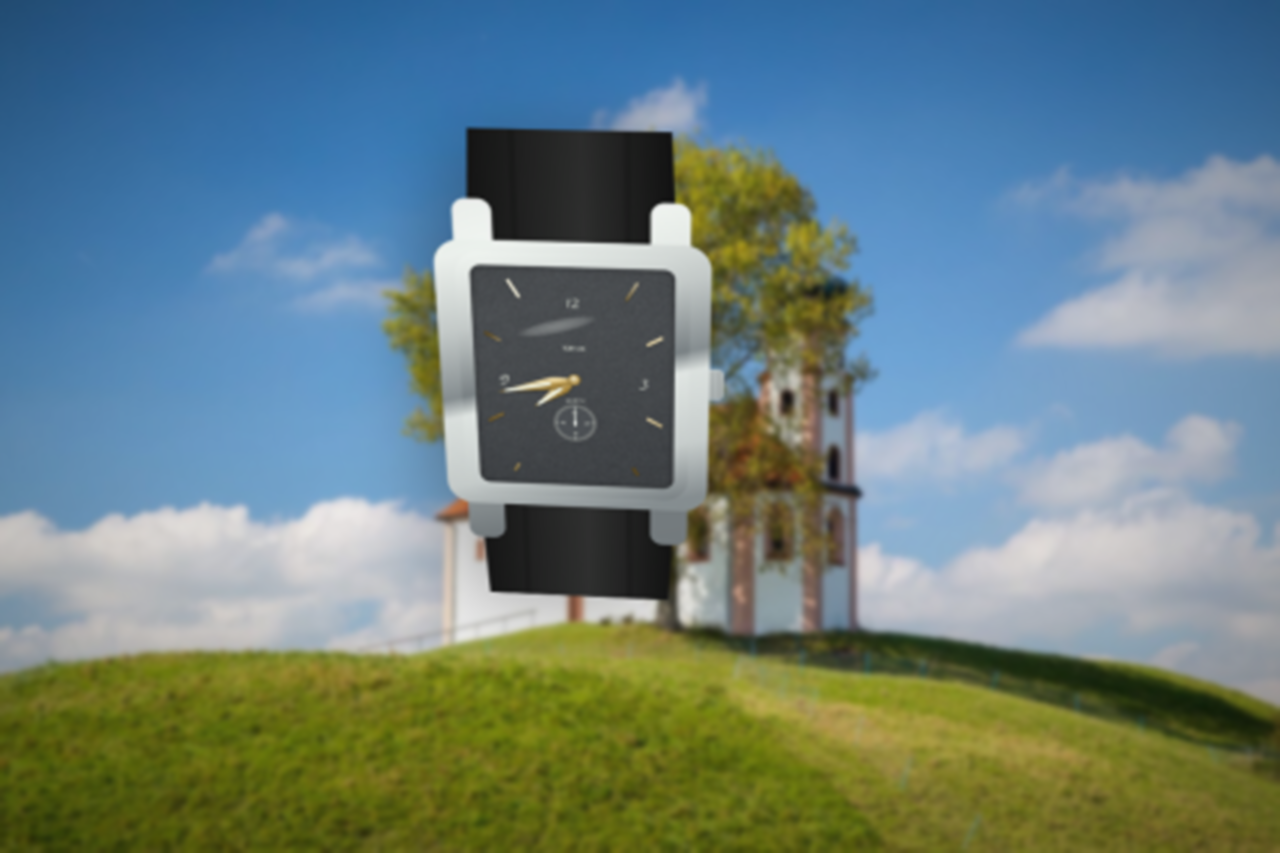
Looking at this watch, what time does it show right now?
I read 7:43
